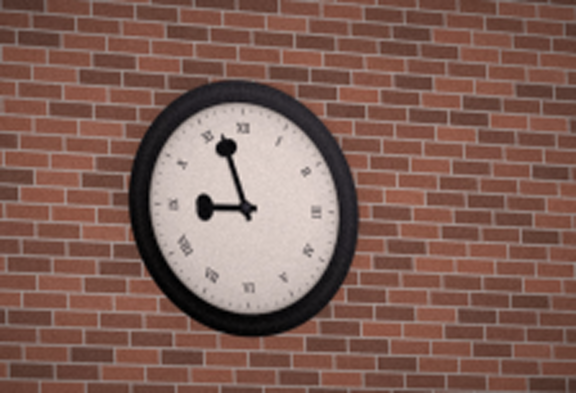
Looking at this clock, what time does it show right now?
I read 8:57
